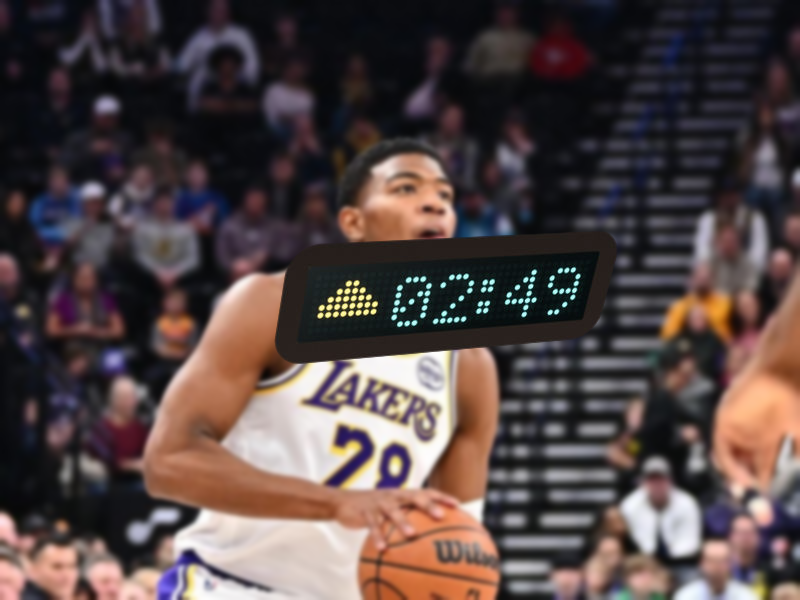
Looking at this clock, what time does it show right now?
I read 2:49
